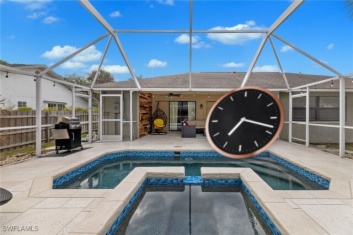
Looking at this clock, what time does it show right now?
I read 7:18
